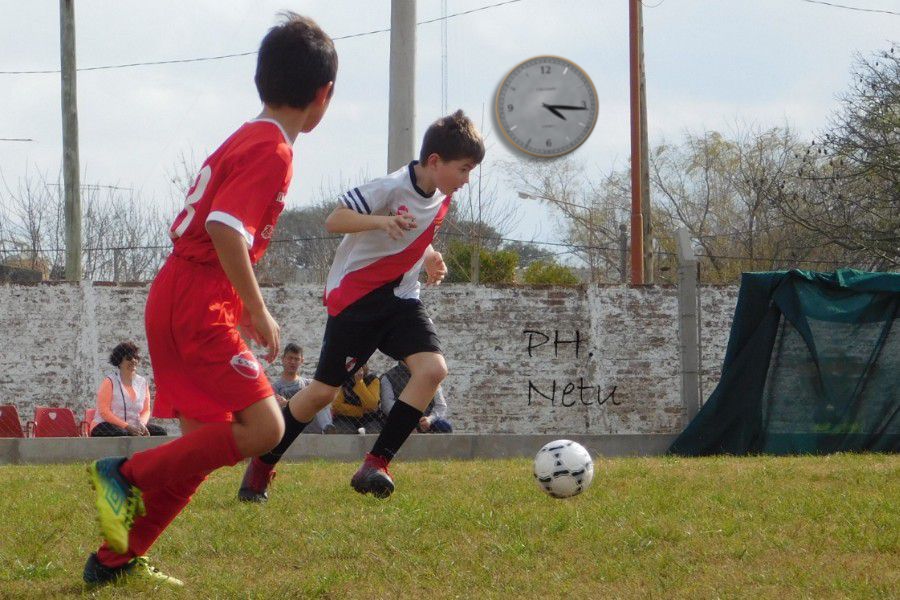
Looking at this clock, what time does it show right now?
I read 4:16
